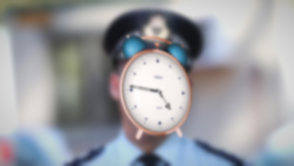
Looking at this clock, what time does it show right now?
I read 4:46
